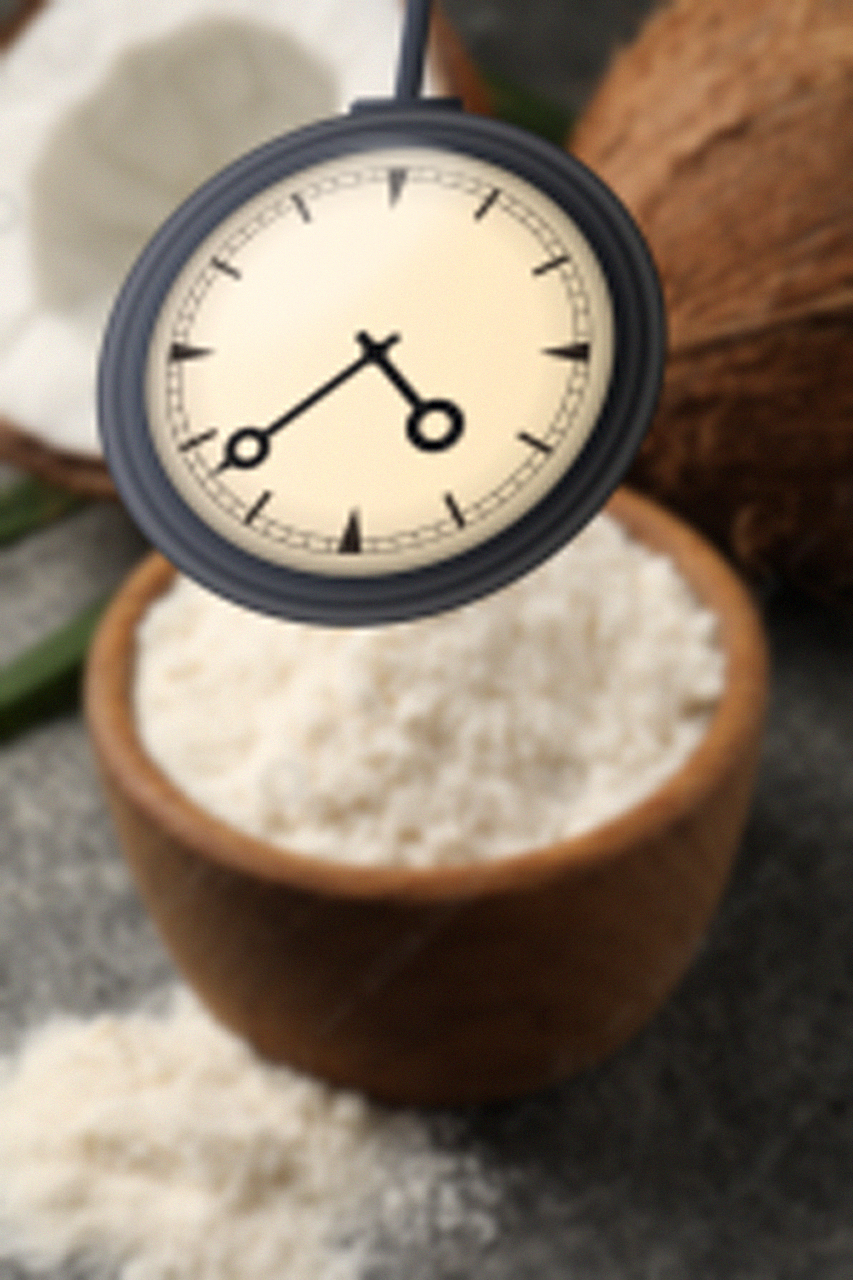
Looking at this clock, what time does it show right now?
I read 4:38
